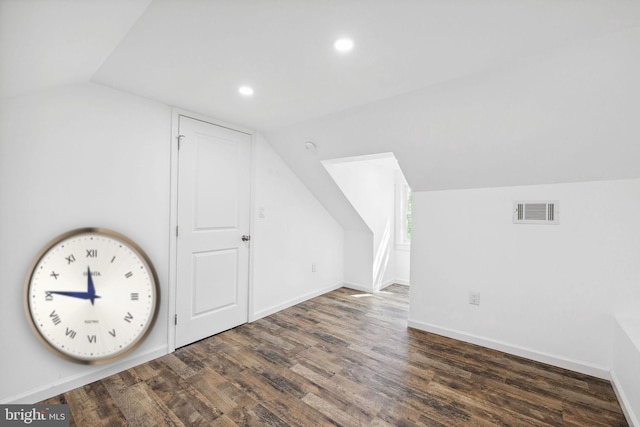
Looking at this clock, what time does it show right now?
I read 11:46
